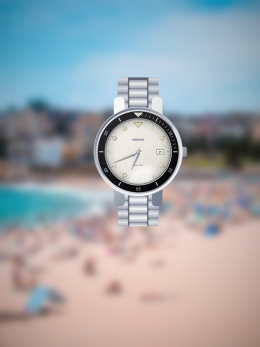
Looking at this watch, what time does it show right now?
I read 6:41
